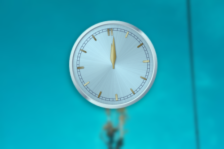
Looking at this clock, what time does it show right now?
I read 12:01
